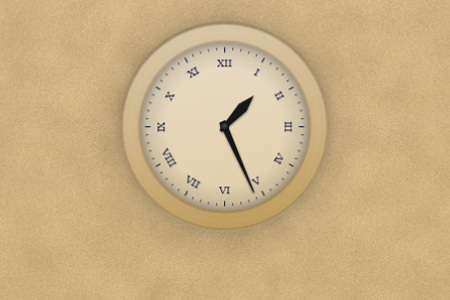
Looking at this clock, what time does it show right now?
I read 1:26
